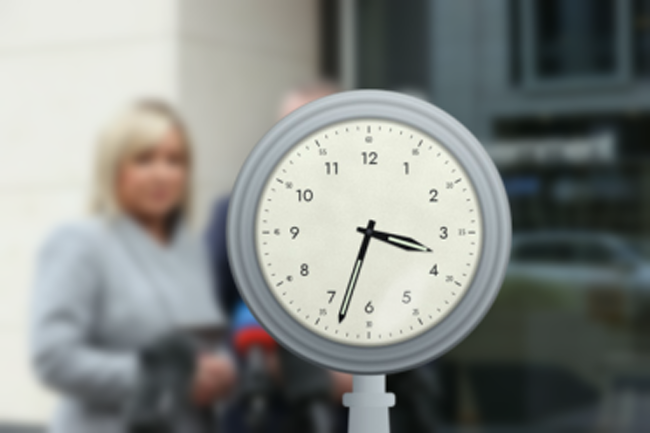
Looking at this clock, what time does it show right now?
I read 3:33
